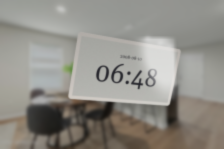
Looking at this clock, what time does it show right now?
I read 6:48
